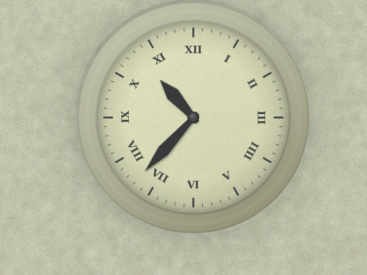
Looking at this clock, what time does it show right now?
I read 10:37
